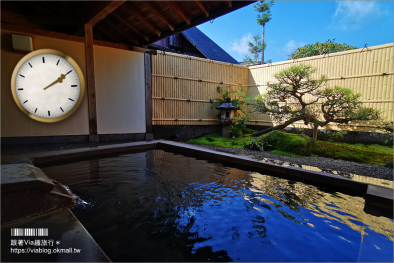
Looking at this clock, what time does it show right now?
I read 2:10
